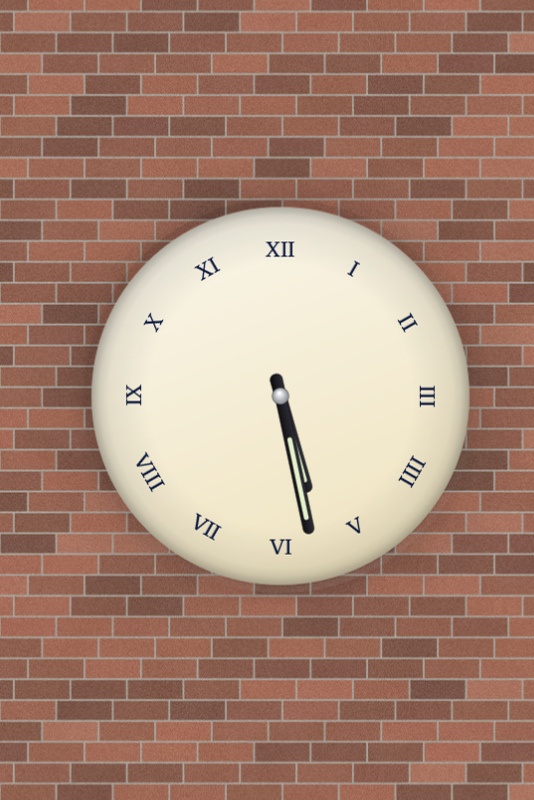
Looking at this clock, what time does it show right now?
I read 5:28
